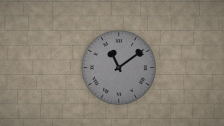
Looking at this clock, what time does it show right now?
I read 11:09
